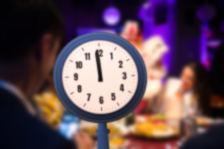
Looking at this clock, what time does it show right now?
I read 11:59
